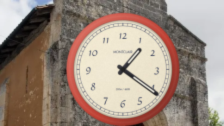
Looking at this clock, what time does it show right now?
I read 1:21
